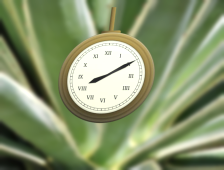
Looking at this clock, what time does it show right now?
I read 8:10
